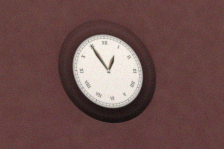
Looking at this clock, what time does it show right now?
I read 12:55
